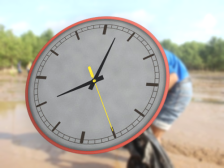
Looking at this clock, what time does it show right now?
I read 8:02:25
